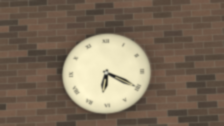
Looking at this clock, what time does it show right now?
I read 6:20
